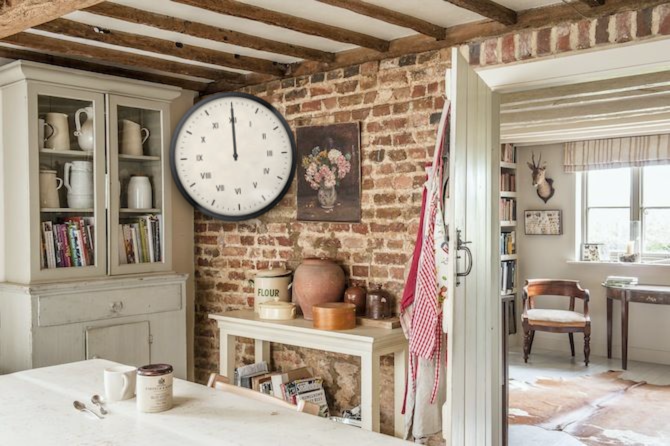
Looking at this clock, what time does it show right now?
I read 12:00
